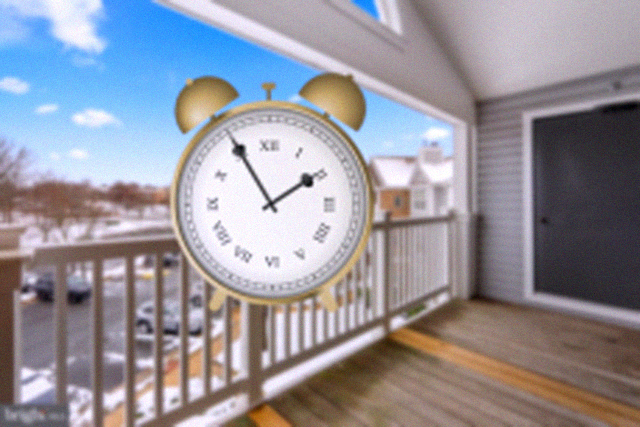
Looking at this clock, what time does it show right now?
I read 1:55
